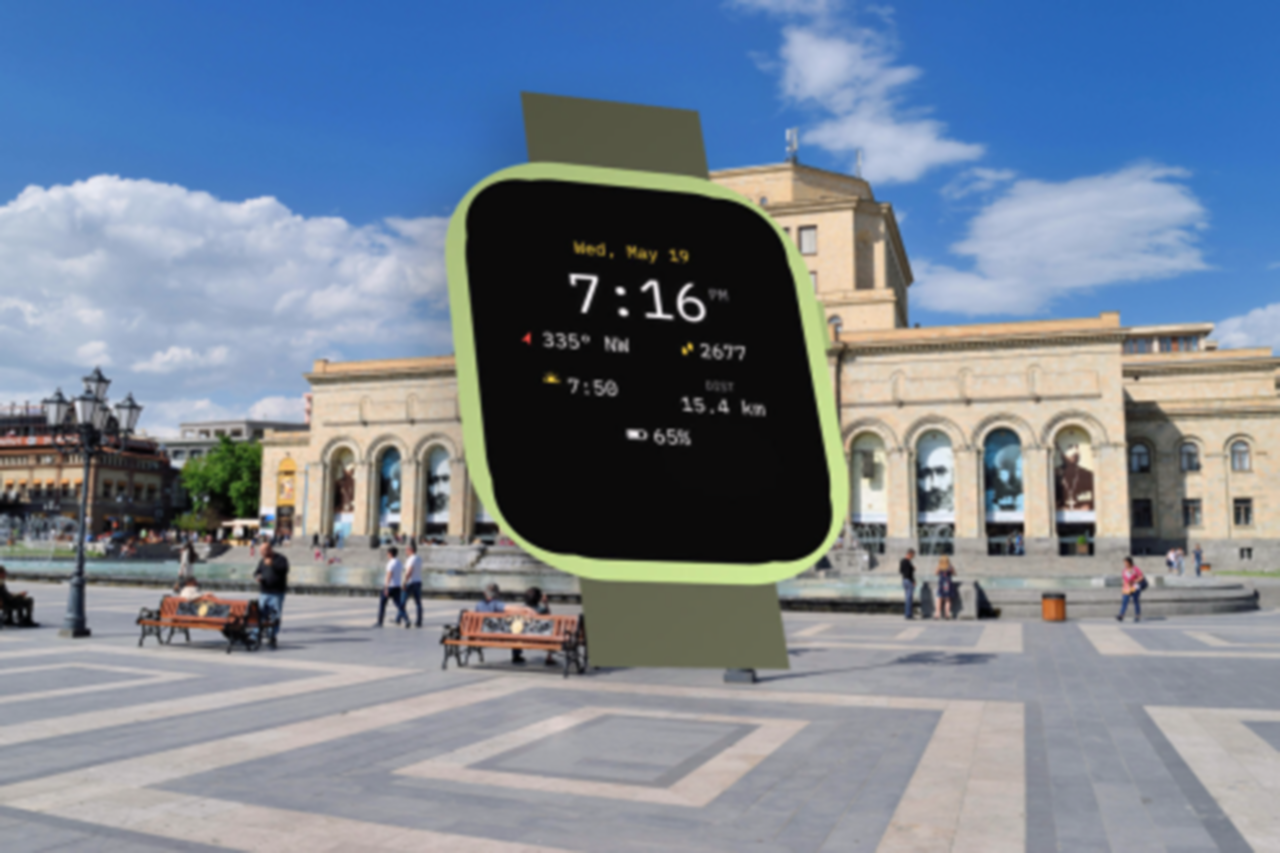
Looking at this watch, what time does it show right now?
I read 7:16
